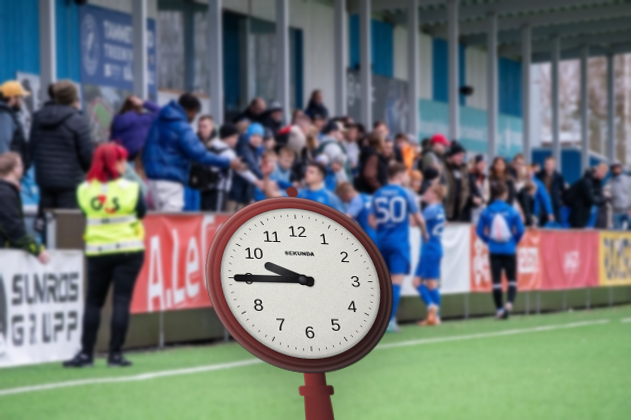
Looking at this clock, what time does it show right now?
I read 9:45
